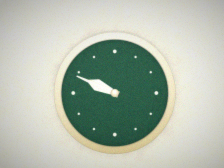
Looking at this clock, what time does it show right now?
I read 9:49
